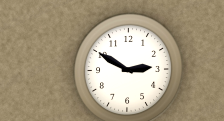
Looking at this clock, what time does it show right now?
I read 2:50
